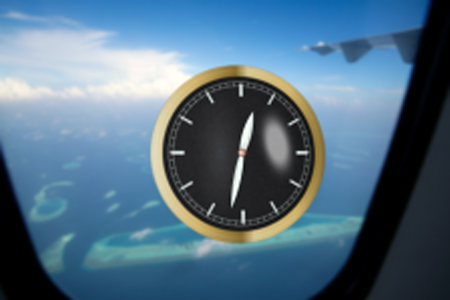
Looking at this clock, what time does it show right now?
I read 12:32
